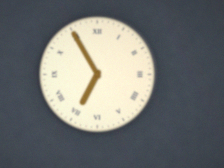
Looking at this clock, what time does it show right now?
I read 6:55
